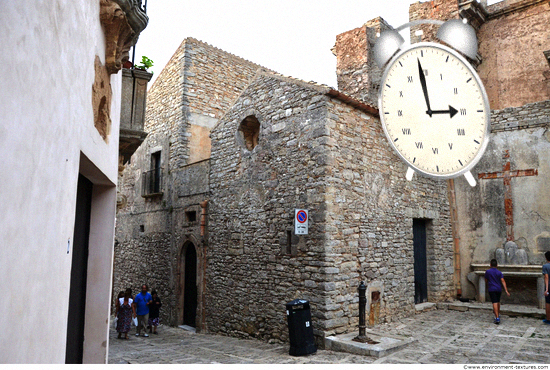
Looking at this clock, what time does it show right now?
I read 2:59
